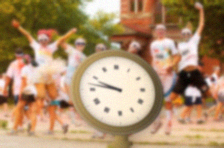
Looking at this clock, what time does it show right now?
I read 9:47
